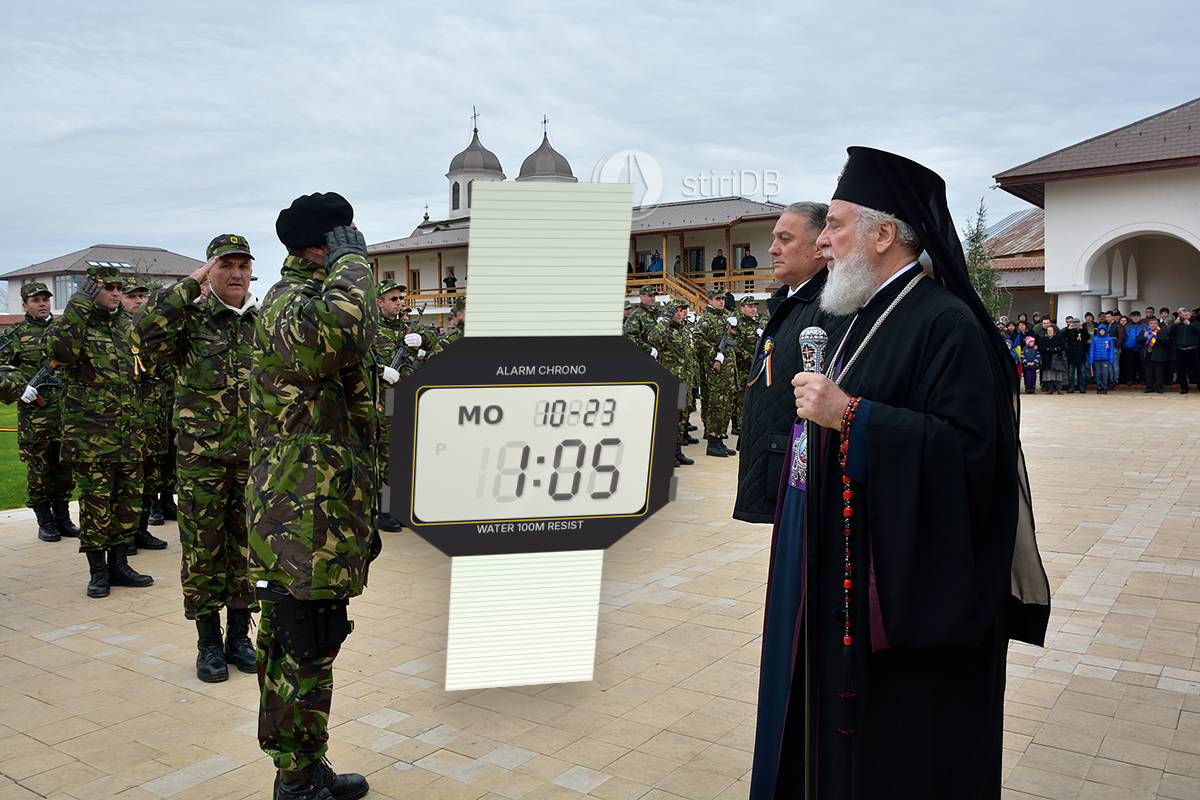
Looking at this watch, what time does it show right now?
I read 1:05
